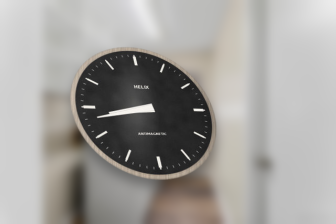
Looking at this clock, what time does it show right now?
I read 8:43
